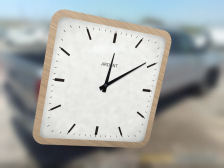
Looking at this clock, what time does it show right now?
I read 12:09
